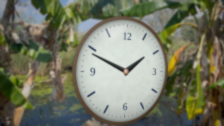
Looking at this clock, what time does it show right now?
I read 1:49
